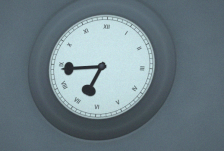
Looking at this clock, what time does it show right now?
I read 6:44
